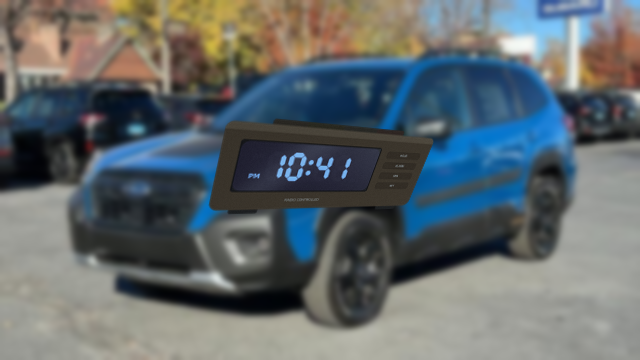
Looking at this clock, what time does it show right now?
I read 10:41
